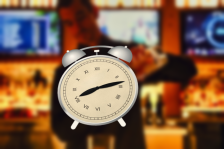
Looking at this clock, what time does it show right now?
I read 8:13
